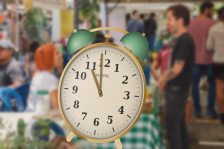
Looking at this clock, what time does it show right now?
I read 10:59
